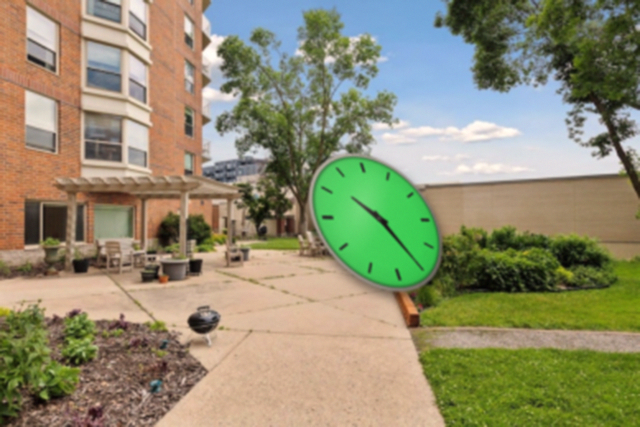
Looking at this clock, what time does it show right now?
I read 10:25
